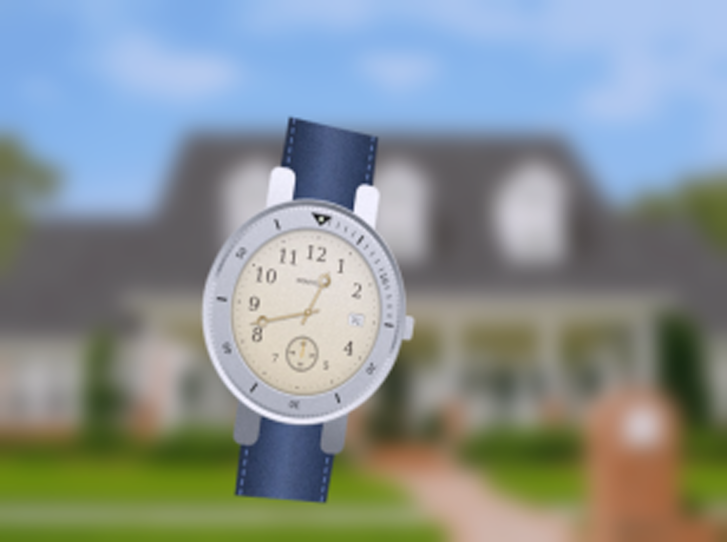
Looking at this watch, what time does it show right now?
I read 12:42
